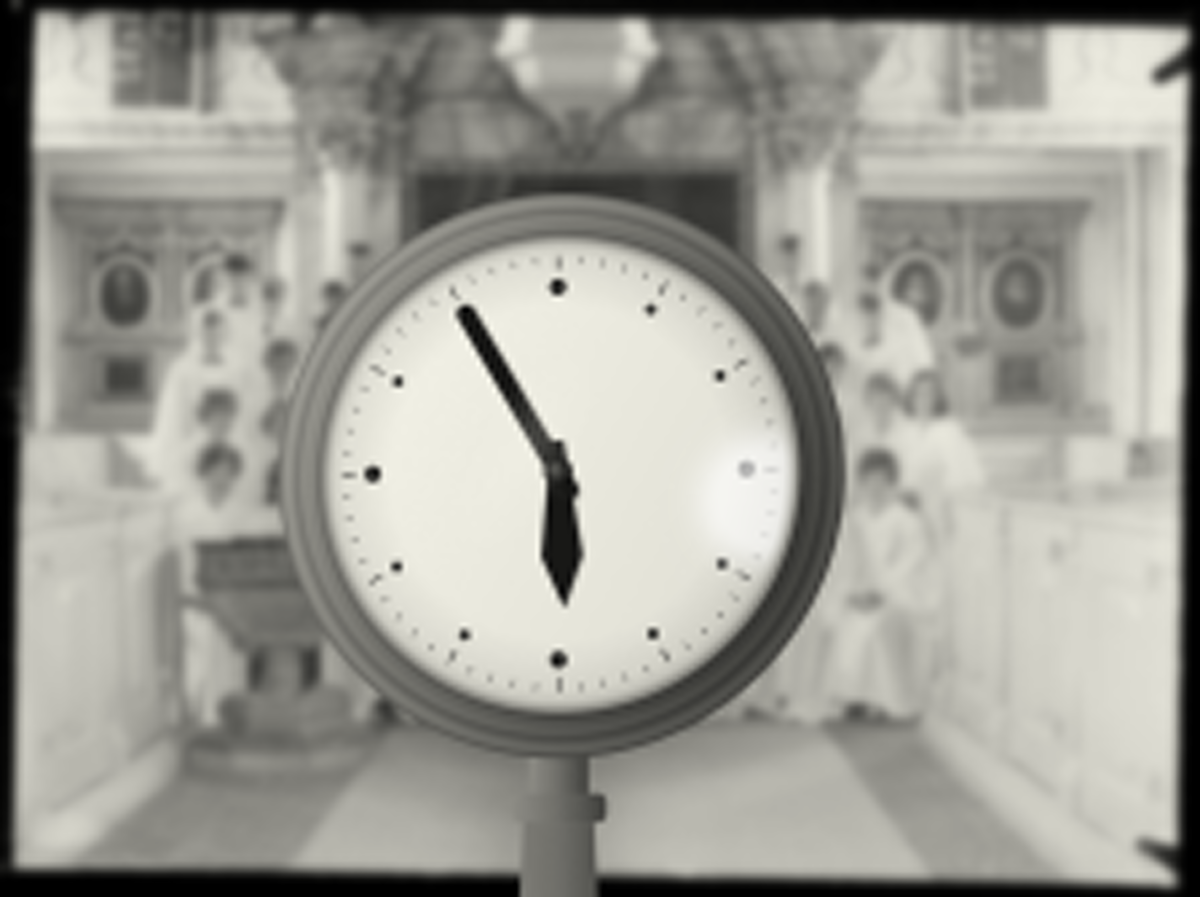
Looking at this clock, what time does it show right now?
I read 5:55
